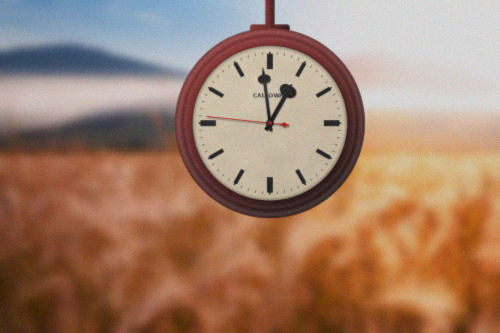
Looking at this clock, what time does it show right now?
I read 12:58:46
